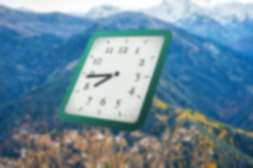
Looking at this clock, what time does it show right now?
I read 7:44
